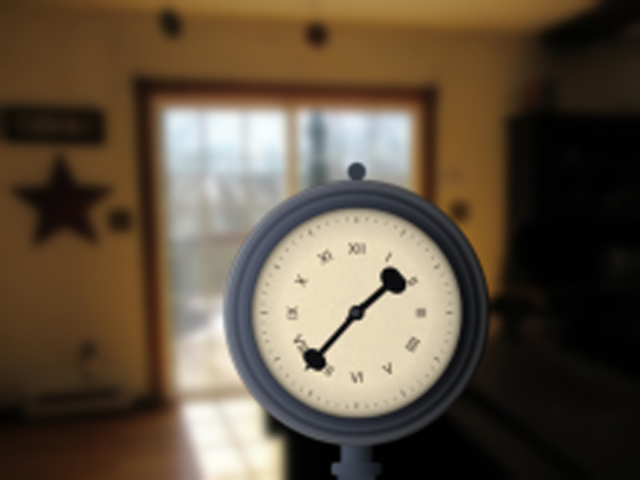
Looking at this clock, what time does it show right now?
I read 1:37
